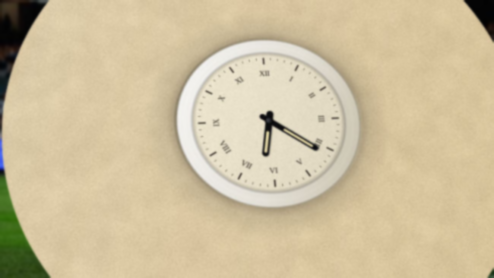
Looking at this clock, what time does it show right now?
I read 6:21
